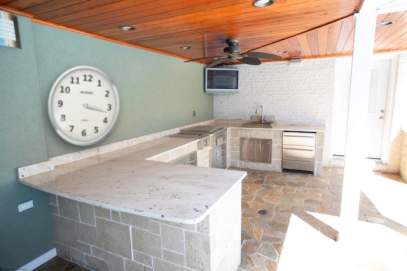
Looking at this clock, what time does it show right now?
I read 3:17
